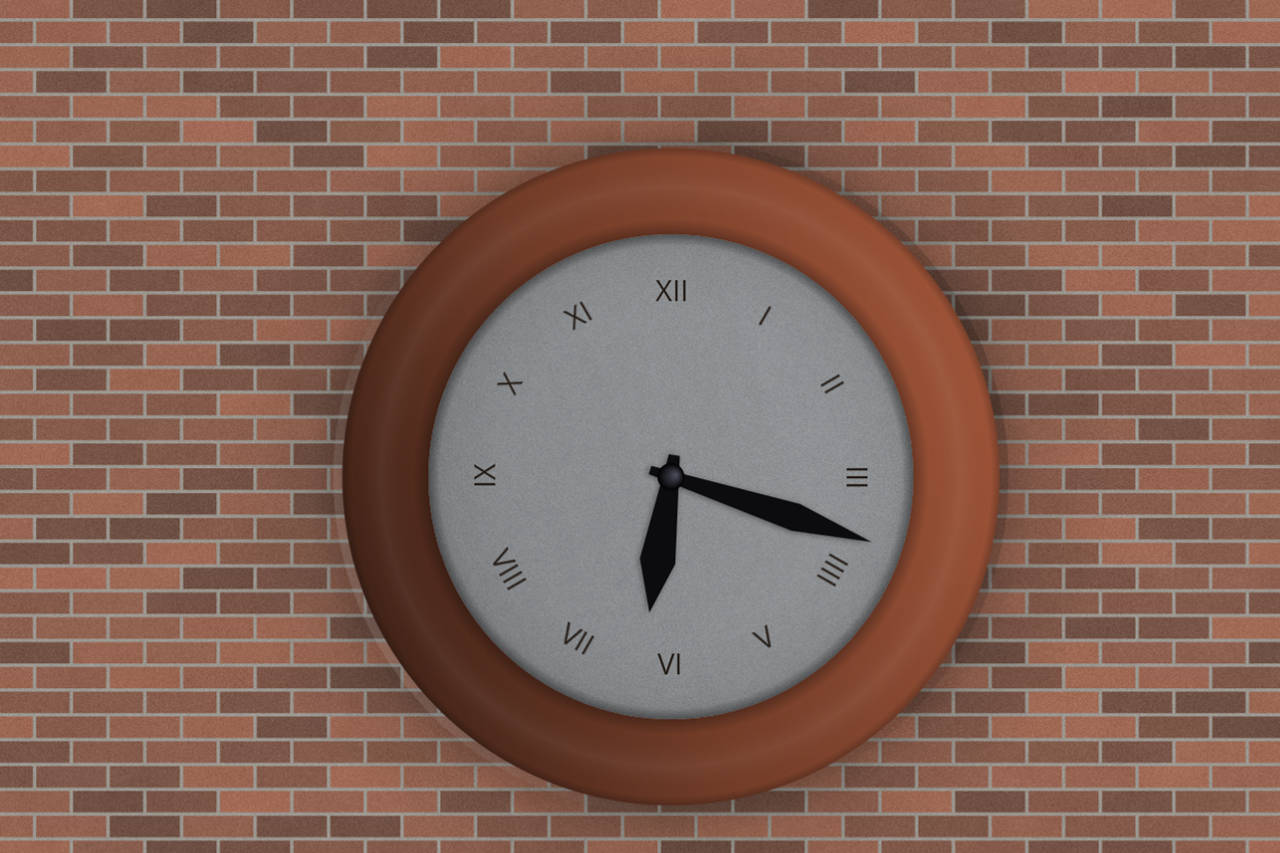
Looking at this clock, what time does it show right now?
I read 6:18
